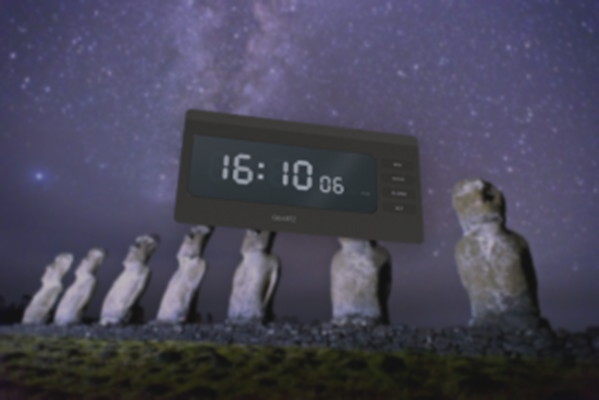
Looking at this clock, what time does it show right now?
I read 16:10:06
